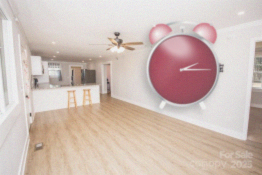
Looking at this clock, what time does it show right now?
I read 2:15
